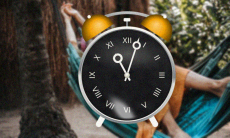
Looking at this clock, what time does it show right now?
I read 11:03
